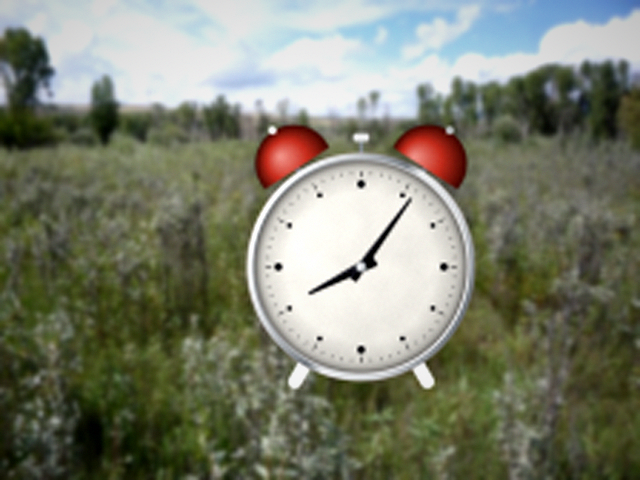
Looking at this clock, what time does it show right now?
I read 8:06
